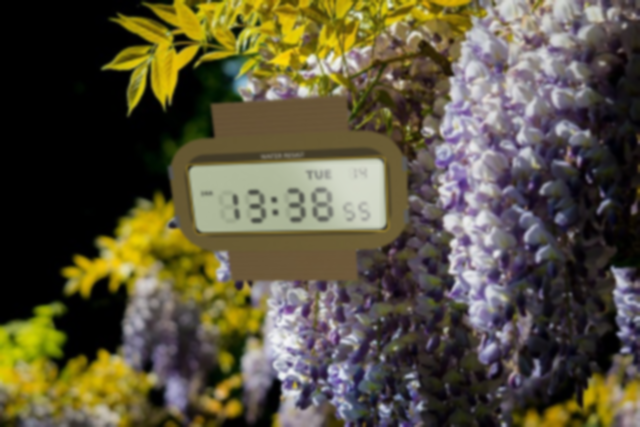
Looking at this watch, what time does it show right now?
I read 13:38:55
